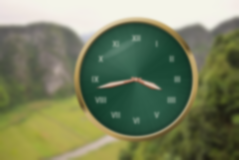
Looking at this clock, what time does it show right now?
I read 3:43
